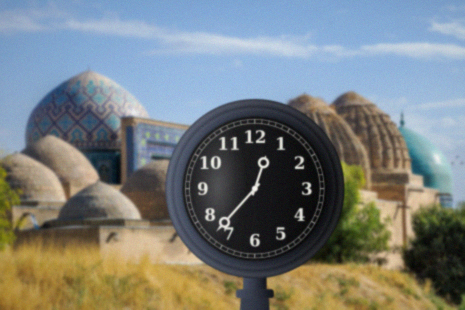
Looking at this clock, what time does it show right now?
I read 12:37
